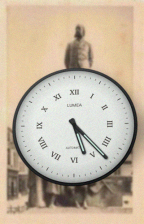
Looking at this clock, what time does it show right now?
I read 5:23
